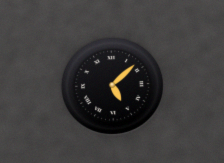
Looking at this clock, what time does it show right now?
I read 5:08
